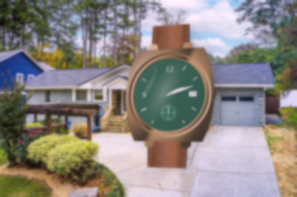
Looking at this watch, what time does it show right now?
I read 2:12
